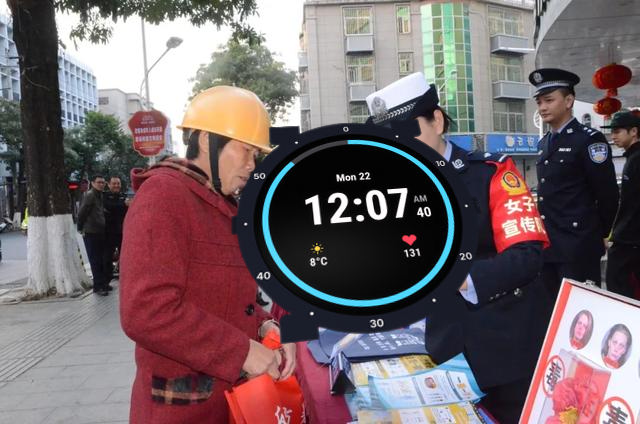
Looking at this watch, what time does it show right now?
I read 12:07:40
